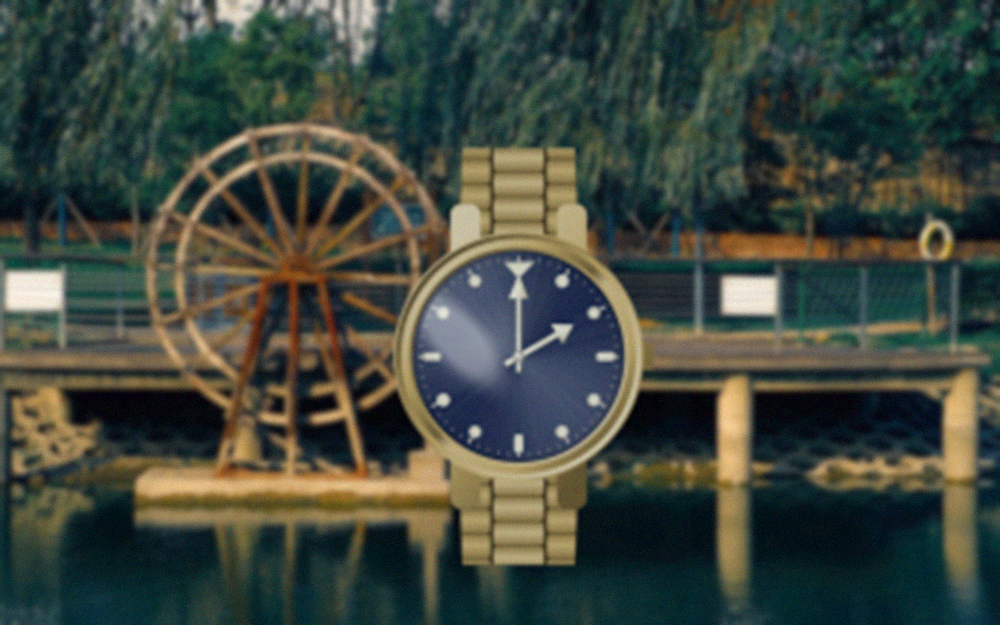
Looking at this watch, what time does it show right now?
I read 2:00
